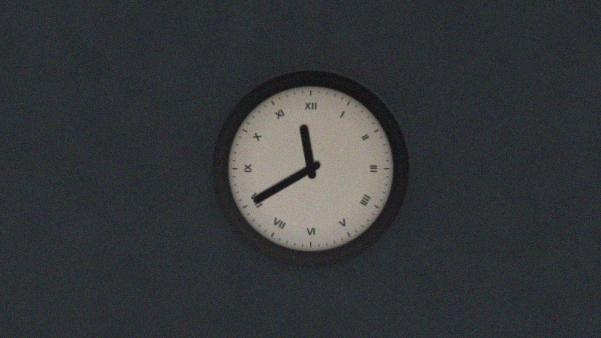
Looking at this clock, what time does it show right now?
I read 11:40
